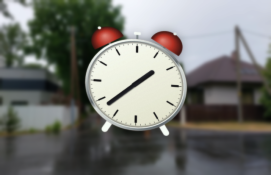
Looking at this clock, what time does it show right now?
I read 1:38
